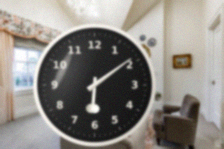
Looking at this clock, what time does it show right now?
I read 6:09
